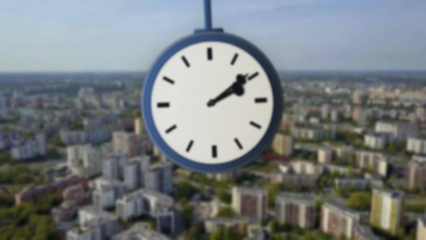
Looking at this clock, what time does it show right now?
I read 2:09
